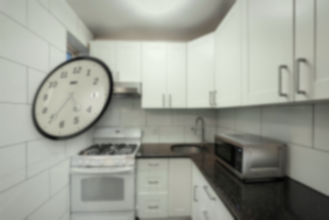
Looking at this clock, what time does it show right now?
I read 4:35
